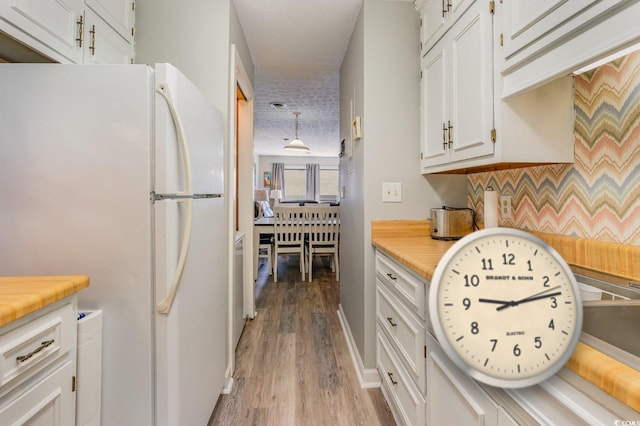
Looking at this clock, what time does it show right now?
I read 9:13:12
